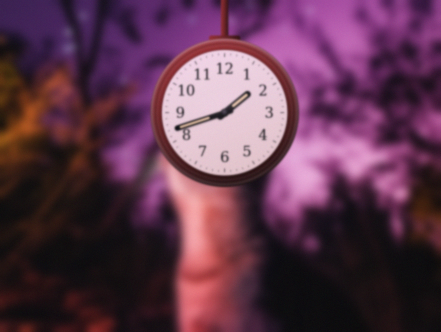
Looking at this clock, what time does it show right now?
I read 1:42
